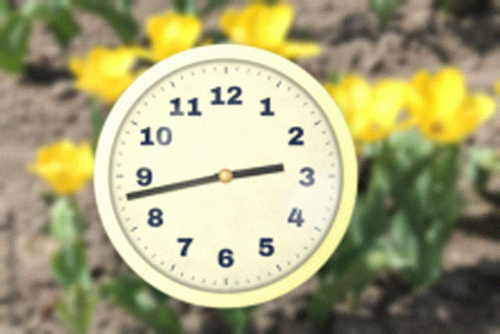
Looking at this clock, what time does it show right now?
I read 2:43
